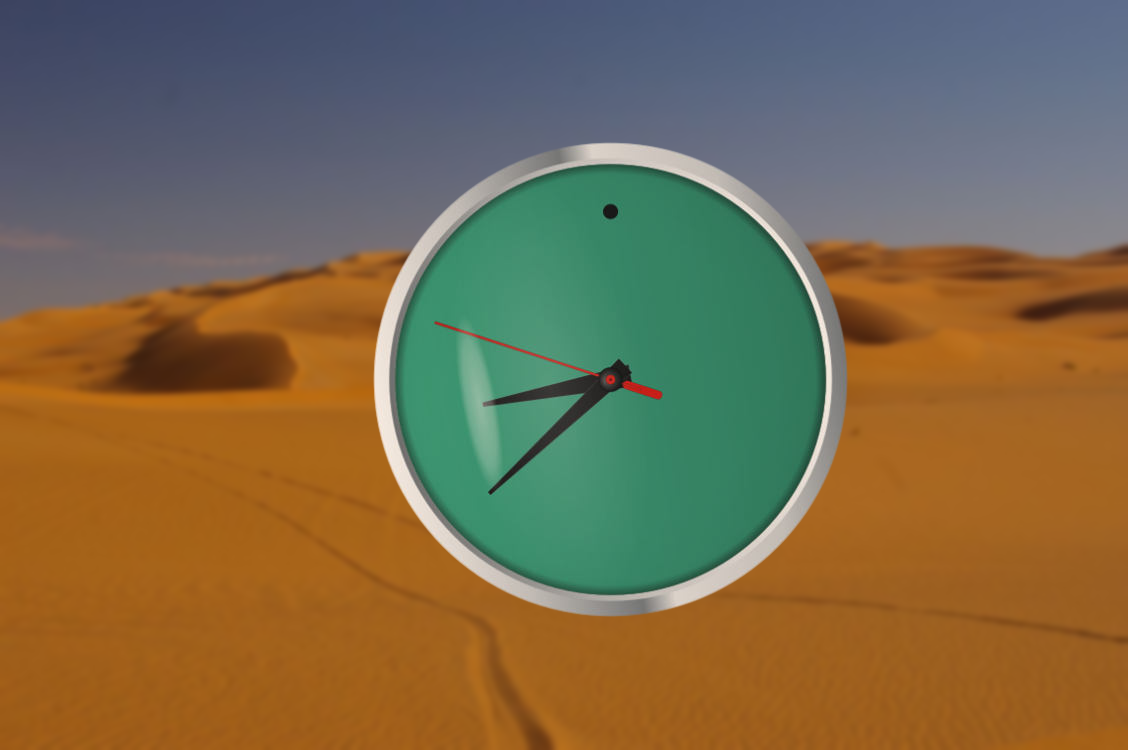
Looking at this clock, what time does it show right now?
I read 8:37:48
